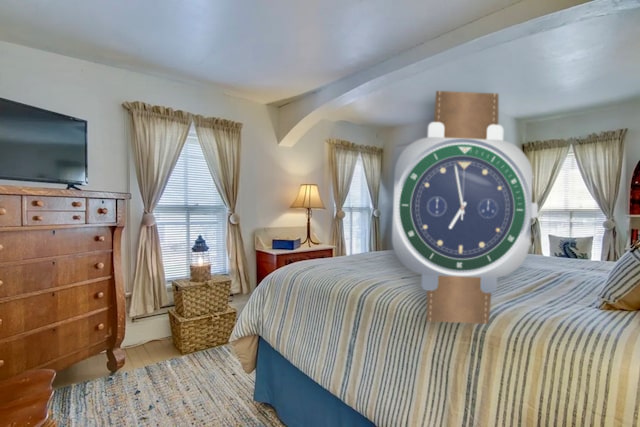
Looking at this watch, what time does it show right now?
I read 6:58
